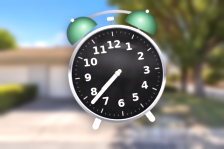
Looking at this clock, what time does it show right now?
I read 7:38
